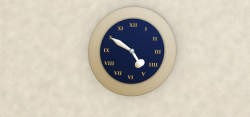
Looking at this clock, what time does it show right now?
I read 4:50
